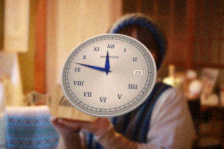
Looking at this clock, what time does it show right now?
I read 11:47
